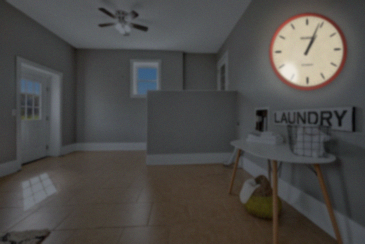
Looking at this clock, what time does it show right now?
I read 1:04
